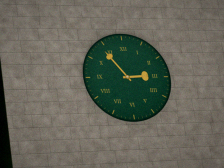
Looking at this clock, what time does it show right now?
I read 2:54
